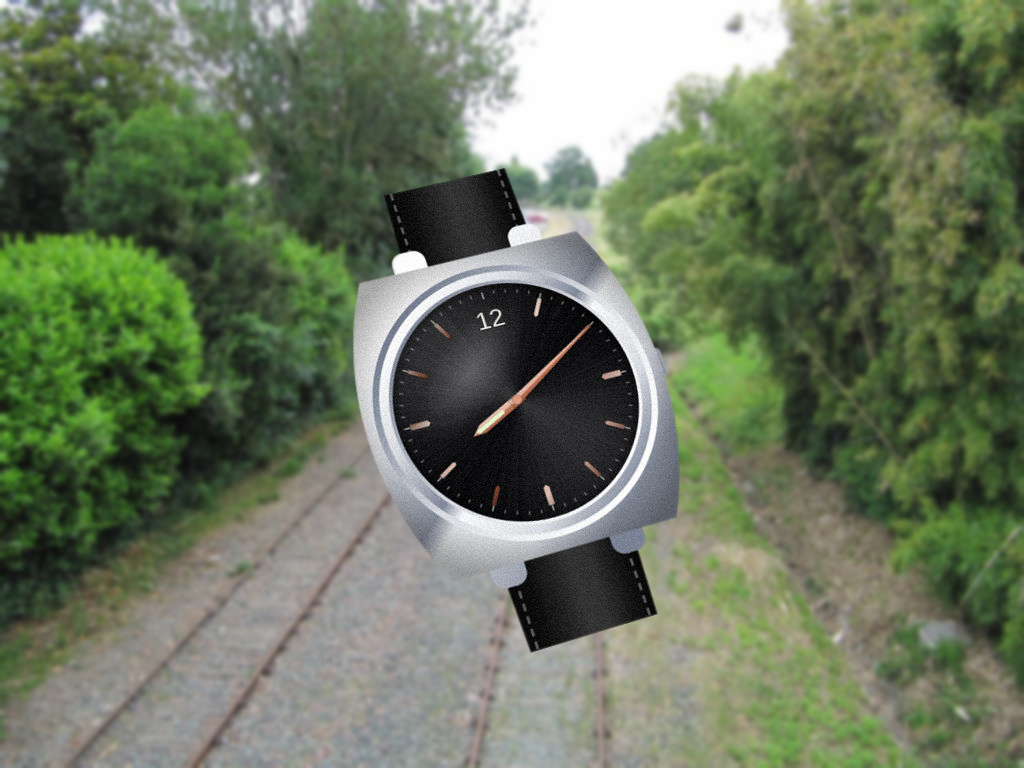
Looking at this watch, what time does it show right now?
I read 8:10
